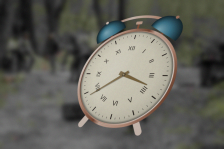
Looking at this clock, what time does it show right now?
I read 3:39
